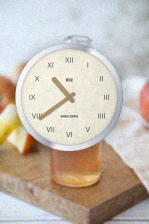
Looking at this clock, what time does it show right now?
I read 10:39
